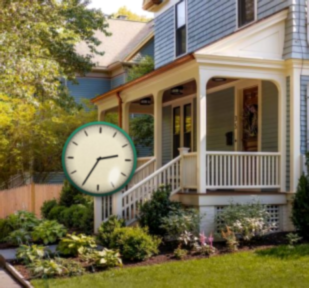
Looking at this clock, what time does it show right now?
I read 2:35
